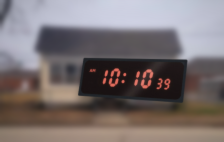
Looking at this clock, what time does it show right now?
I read 10:10:39
